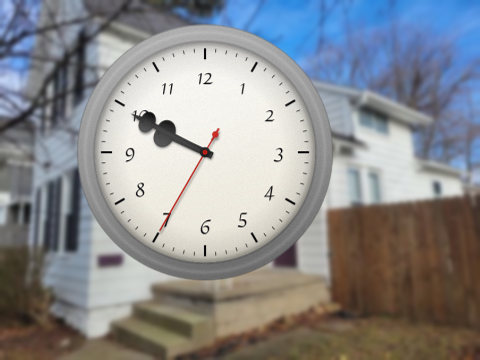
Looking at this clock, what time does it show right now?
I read 9:49:35
